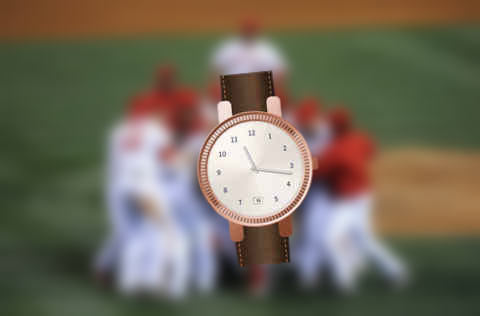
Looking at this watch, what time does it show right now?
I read 11:17
